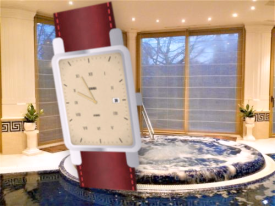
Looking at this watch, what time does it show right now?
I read 9:56
